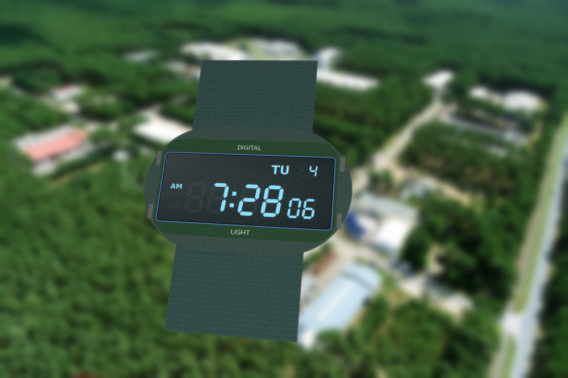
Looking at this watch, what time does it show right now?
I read 7:28:06
